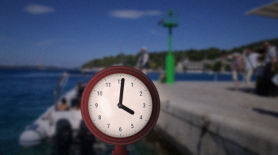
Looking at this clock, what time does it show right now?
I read 4:01
